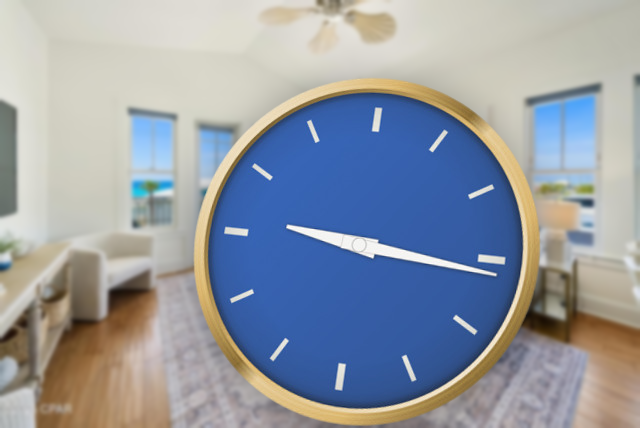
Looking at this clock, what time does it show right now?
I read 9:16
